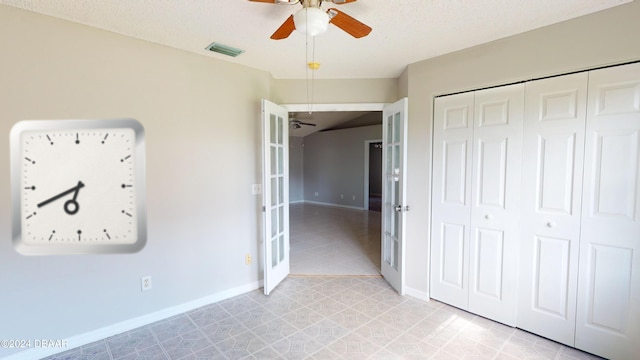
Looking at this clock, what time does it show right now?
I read 6:41
